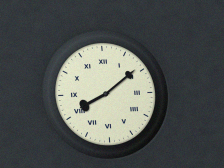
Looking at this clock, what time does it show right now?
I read 8:09
